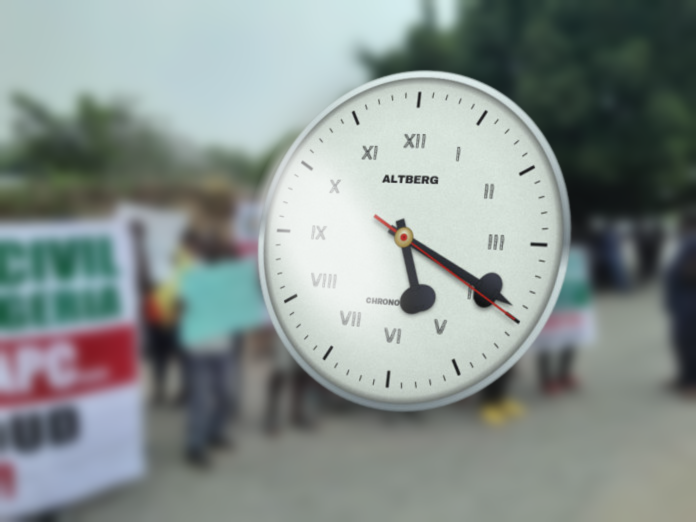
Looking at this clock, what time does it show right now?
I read 5:19:20
